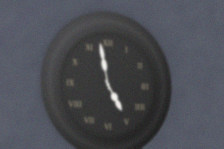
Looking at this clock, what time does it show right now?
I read 4:58
